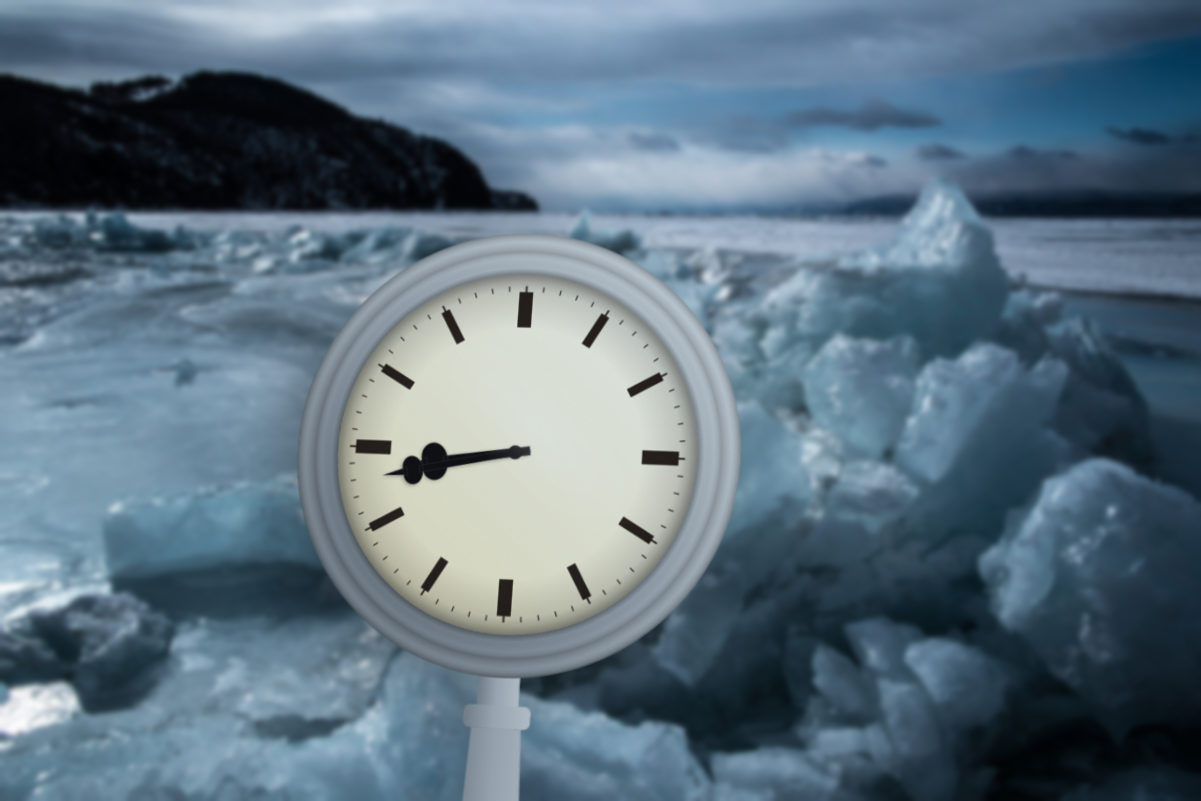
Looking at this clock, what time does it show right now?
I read 8:43
